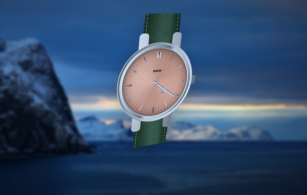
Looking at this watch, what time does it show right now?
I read 4:21
